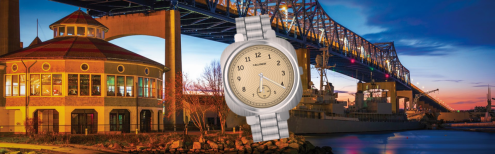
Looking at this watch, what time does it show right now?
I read 6:21
